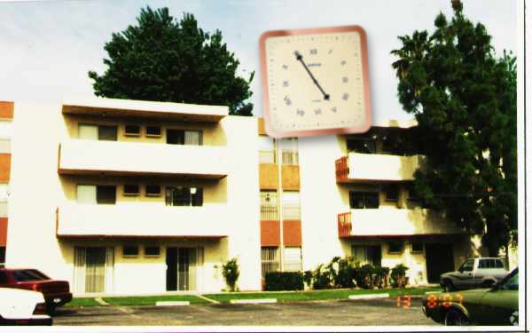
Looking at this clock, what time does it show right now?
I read 4:55
